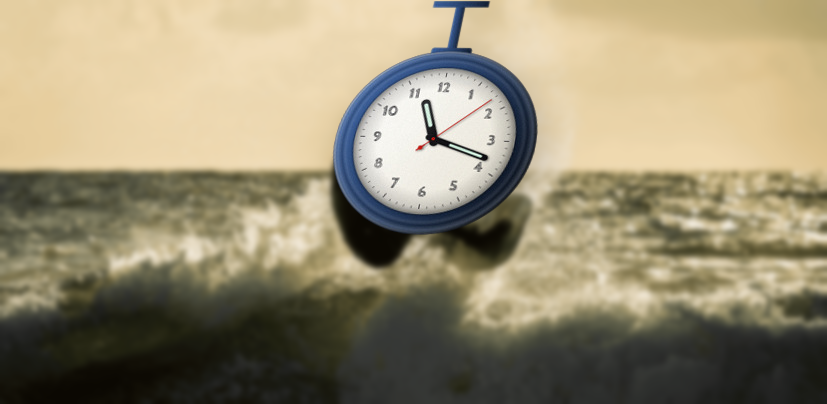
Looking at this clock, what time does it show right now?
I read 11:18:08
